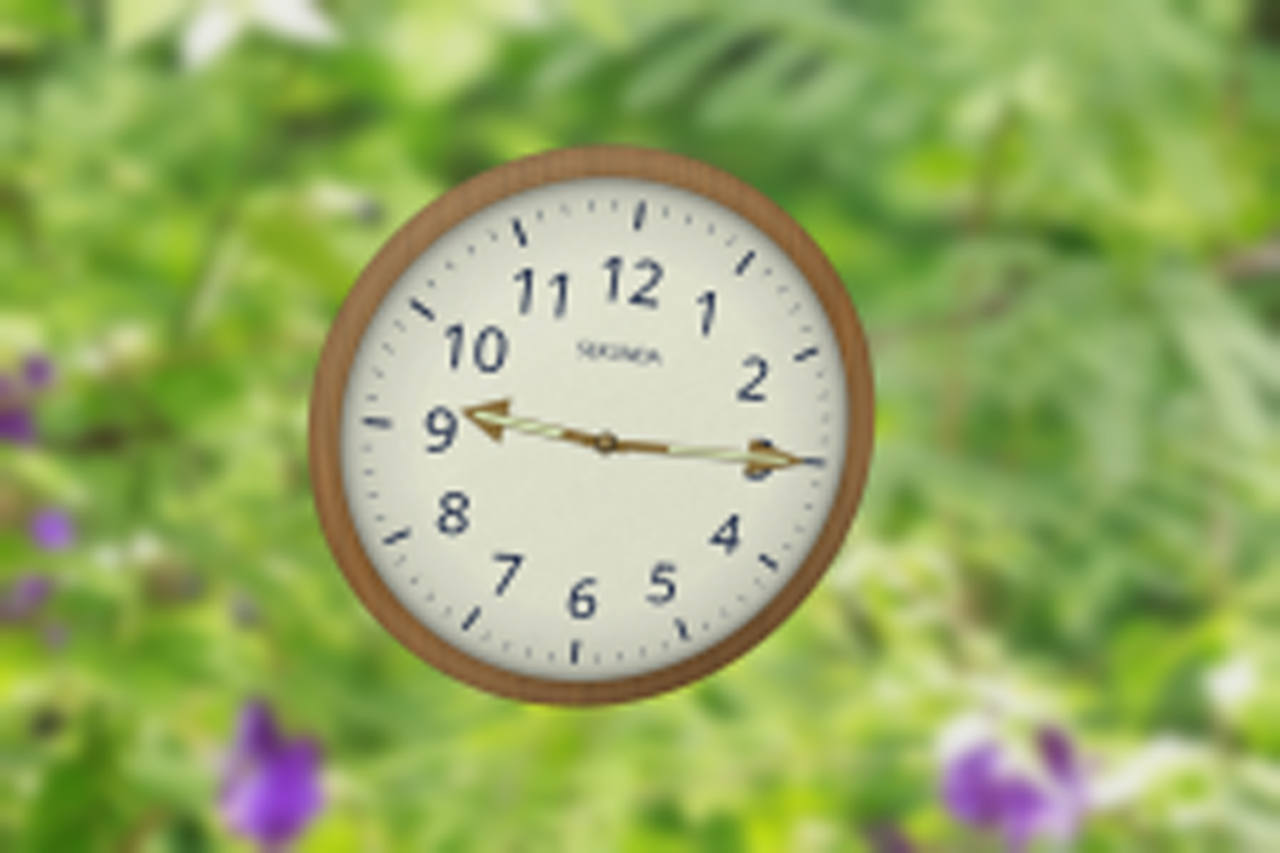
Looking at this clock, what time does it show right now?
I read 9:15
